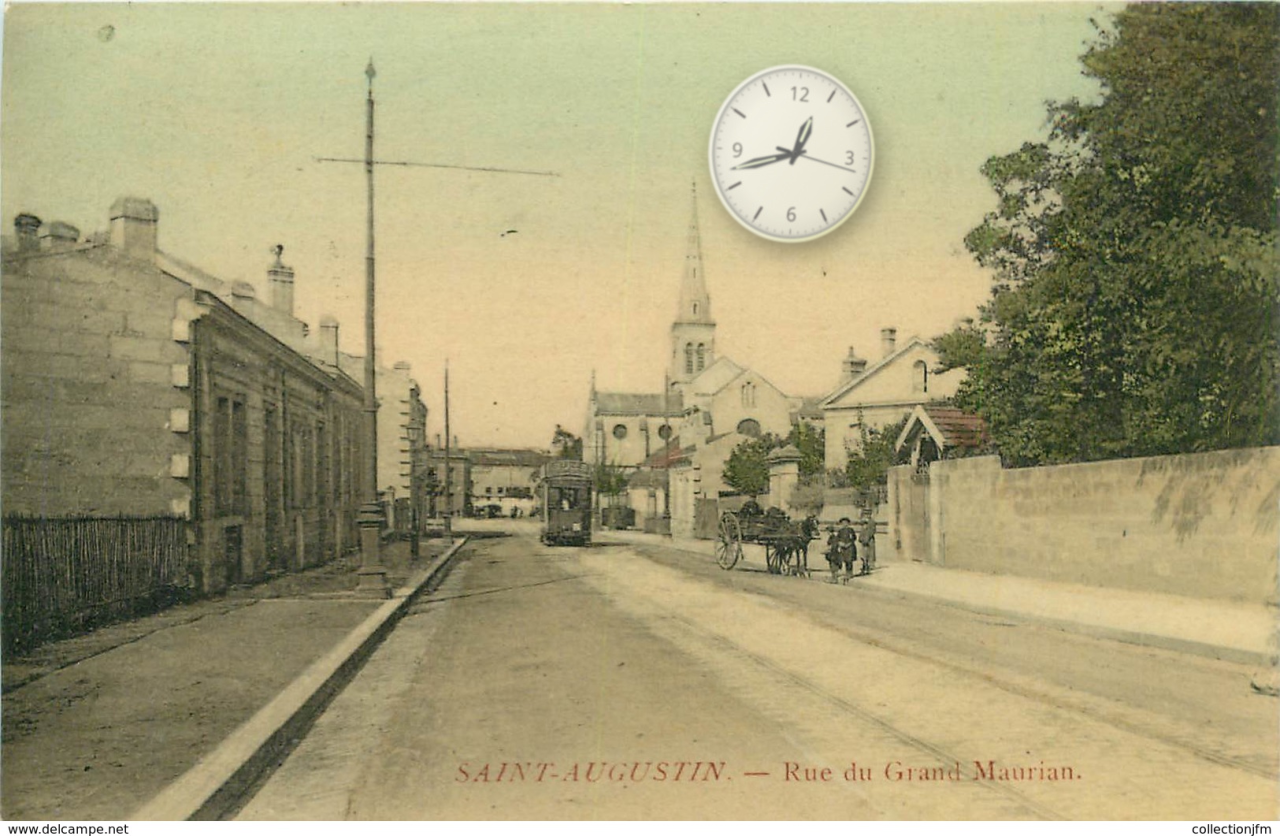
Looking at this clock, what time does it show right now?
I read 12:42:17
